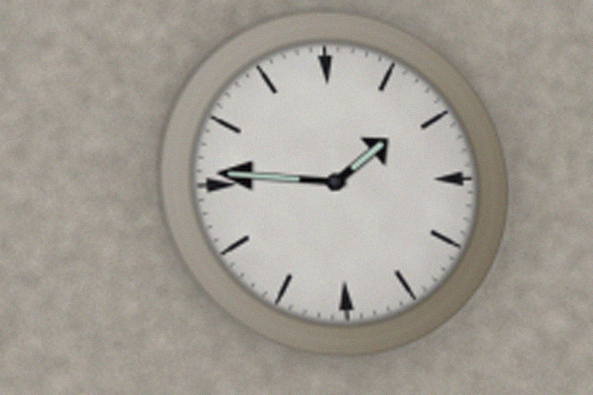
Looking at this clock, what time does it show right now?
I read 1:46
